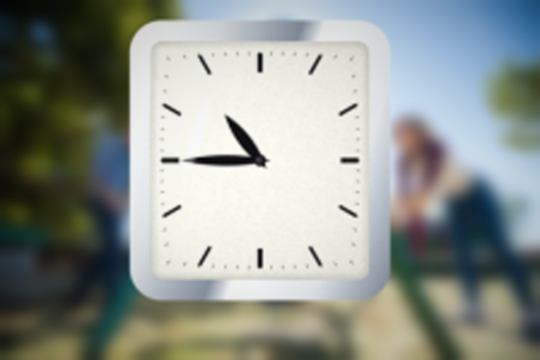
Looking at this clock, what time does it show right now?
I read 10:45
